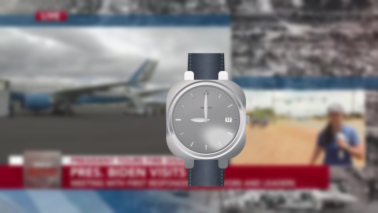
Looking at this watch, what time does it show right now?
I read 9:00
